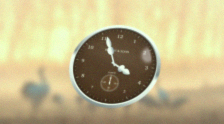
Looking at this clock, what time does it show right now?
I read 3:56
